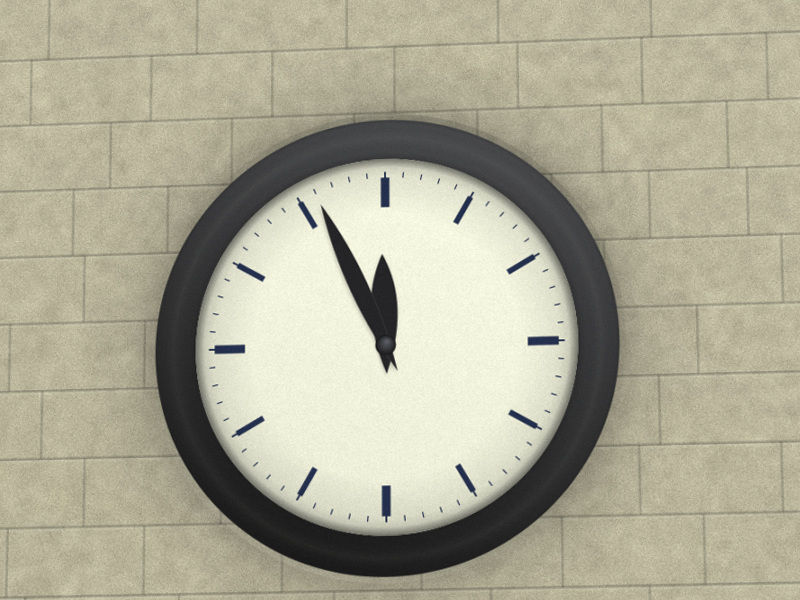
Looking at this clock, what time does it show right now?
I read 11:56
